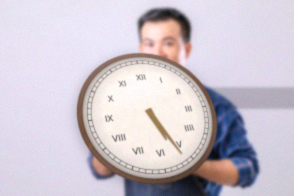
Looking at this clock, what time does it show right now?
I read 5:26
